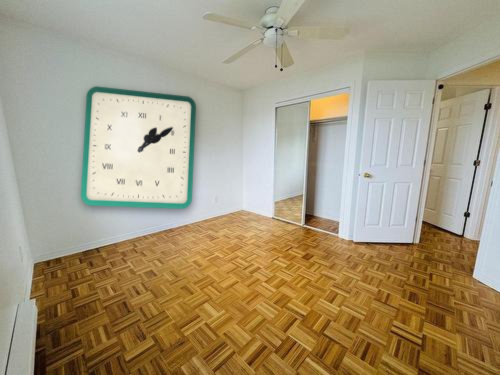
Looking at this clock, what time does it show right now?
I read 1:09
